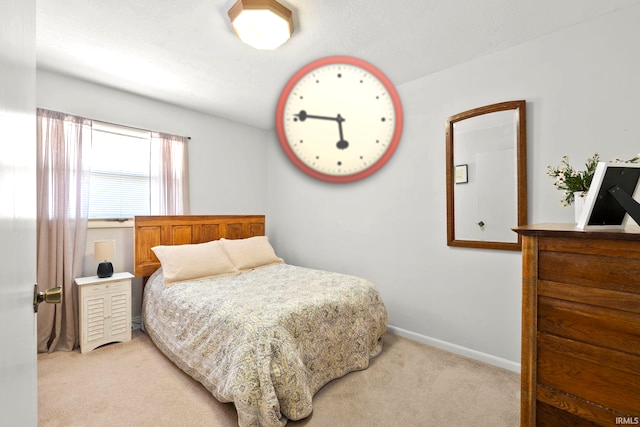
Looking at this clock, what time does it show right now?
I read 5:46
